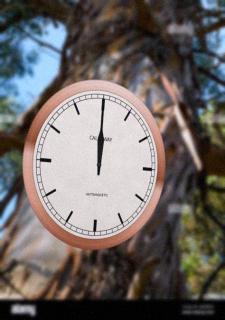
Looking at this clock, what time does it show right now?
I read 12:00
